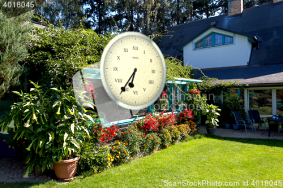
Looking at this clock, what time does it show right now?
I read 6:36
